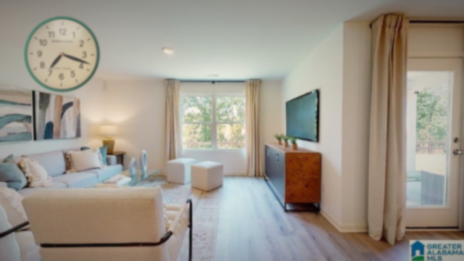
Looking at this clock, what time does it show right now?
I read 7:18
